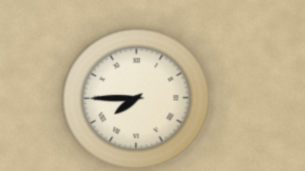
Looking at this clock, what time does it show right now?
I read 7:45
